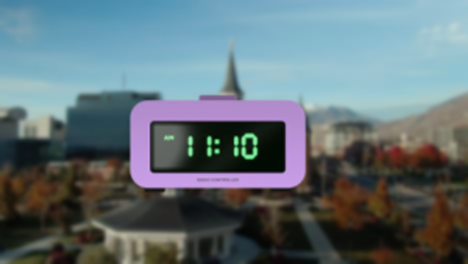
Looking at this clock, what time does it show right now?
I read 11:10
